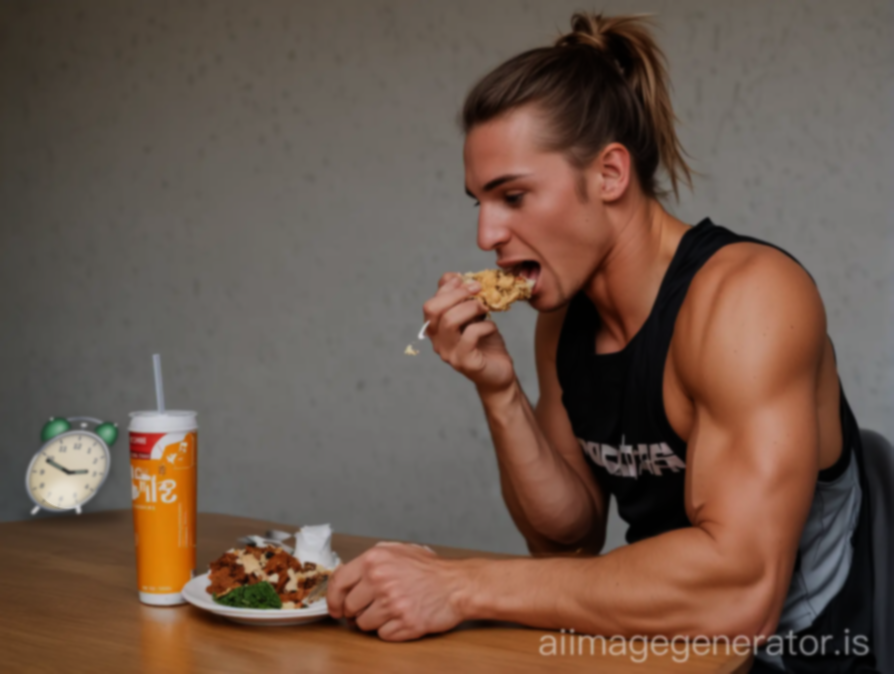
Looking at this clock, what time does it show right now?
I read 2:49
